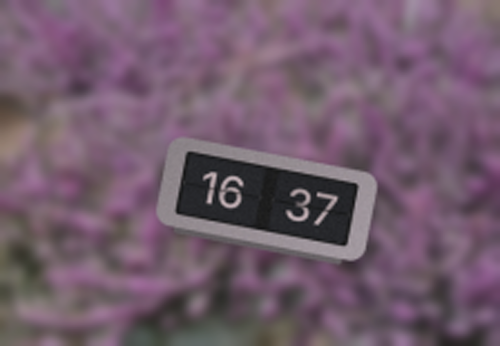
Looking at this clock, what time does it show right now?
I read 16:37
